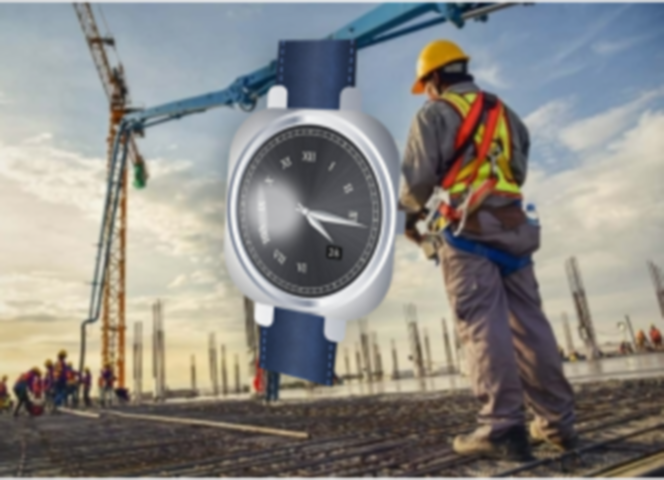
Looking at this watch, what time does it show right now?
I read 4:16
